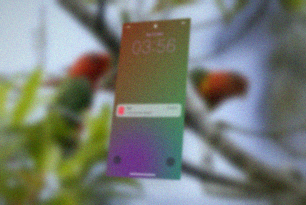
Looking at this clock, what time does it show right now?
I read 3:56
